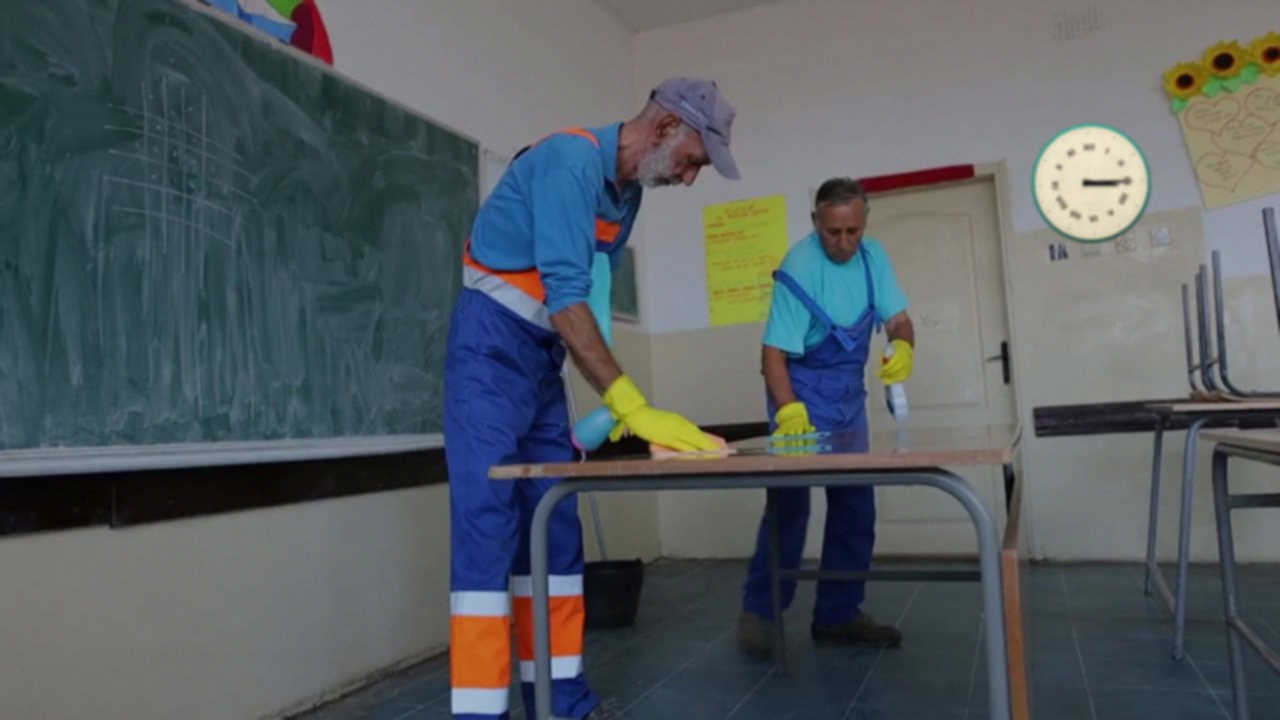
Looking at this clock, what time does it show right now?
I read 3:15
